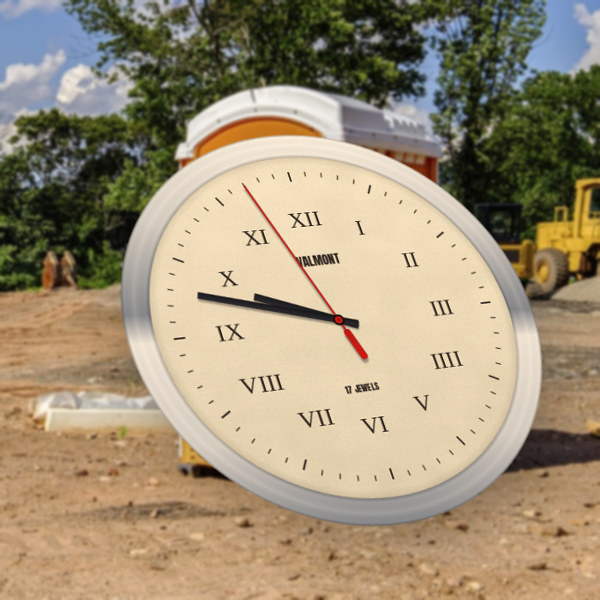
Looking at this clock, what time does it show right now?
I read 9:47:57
